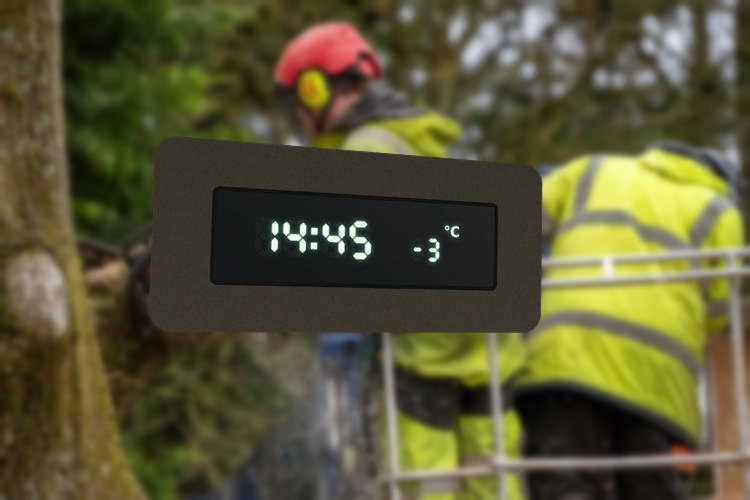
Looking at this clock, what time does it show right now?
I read 14:45
